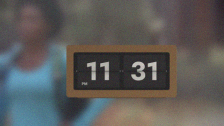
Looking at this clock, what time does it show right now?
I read 11:31
